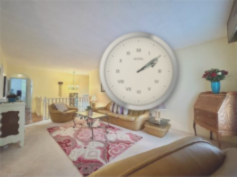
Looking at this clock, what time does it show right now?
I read 2:09
